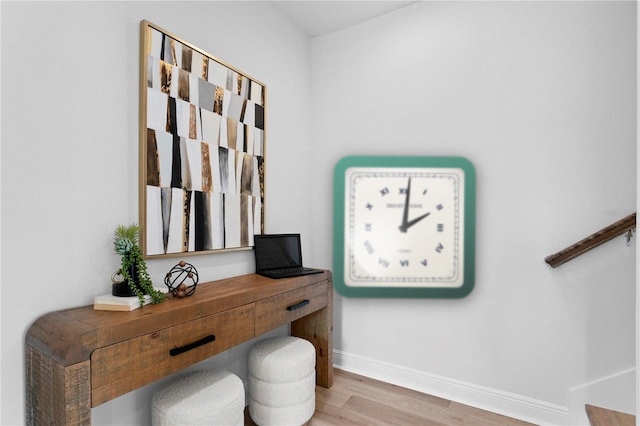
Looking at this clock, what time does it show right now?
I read 2:01
